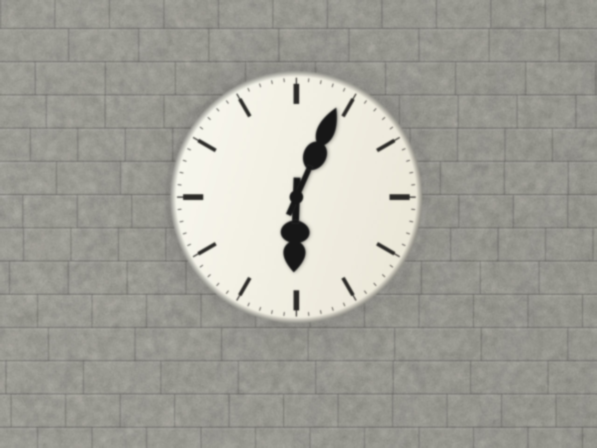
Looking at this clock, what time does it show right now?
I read 6:04
